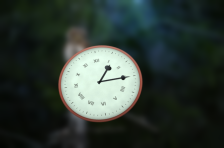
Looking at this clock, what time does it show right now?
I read 1:15
